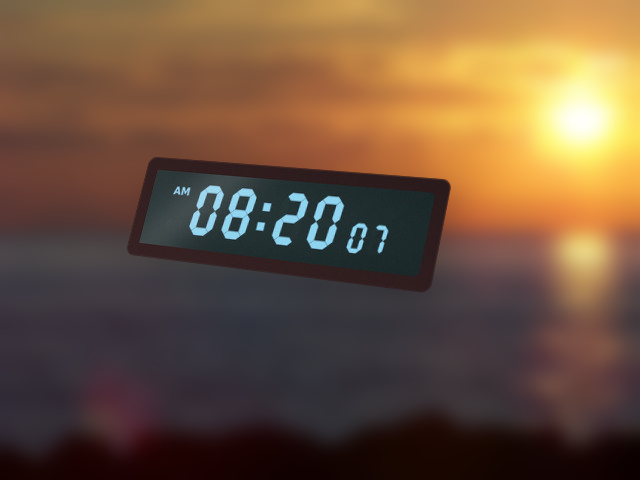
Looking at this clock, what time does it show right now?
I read 8:20:07
